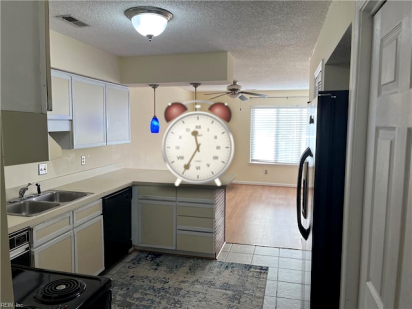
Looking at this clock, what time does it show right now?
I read 11:35
